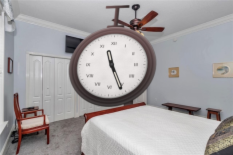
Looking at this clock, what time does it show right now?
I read 11:26
